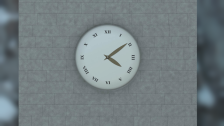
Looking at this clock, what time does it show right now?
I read 4:09
